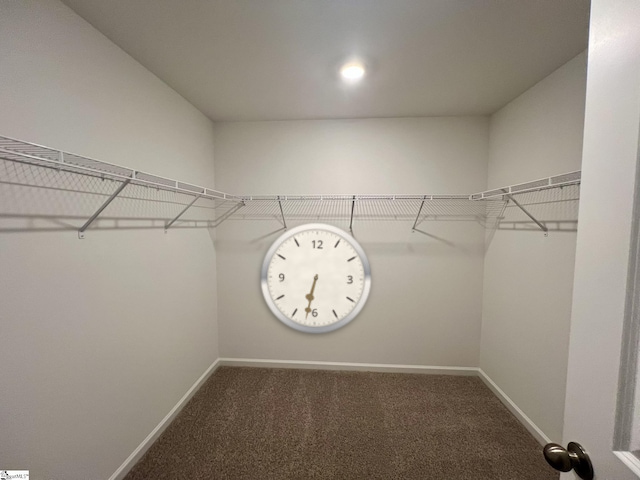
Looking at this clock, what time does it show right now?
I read 6:32
